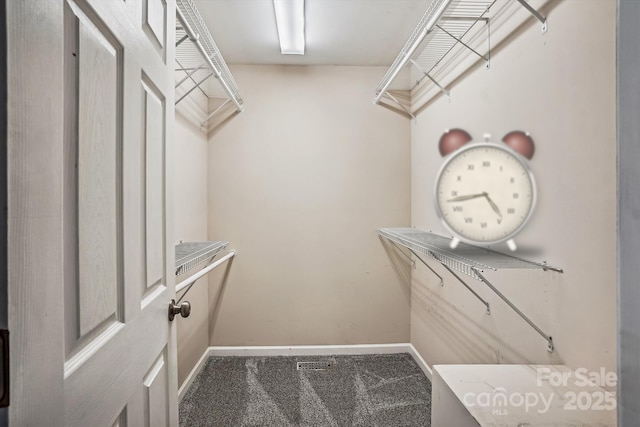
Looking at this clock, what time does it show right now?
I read 4:43
